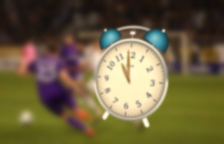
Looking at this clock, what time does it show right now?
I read 10:59
